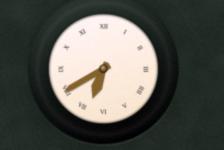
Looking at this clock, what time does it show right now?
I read 6:40
